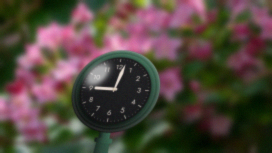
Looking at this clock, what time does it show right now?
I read 9:02
